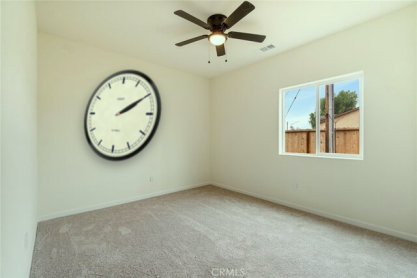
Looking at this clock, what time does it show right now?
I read 2:10
